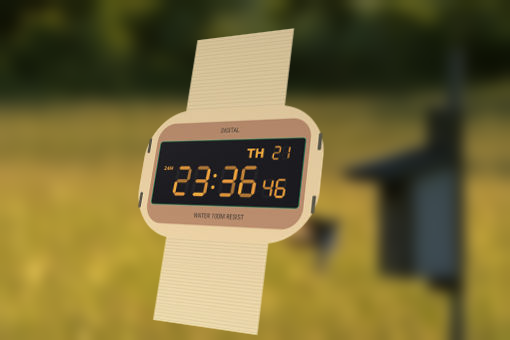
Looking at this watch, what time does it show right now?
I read 23:36:46
